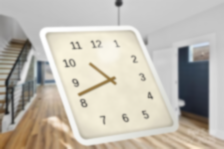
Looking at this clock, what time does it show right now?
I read 10:42
